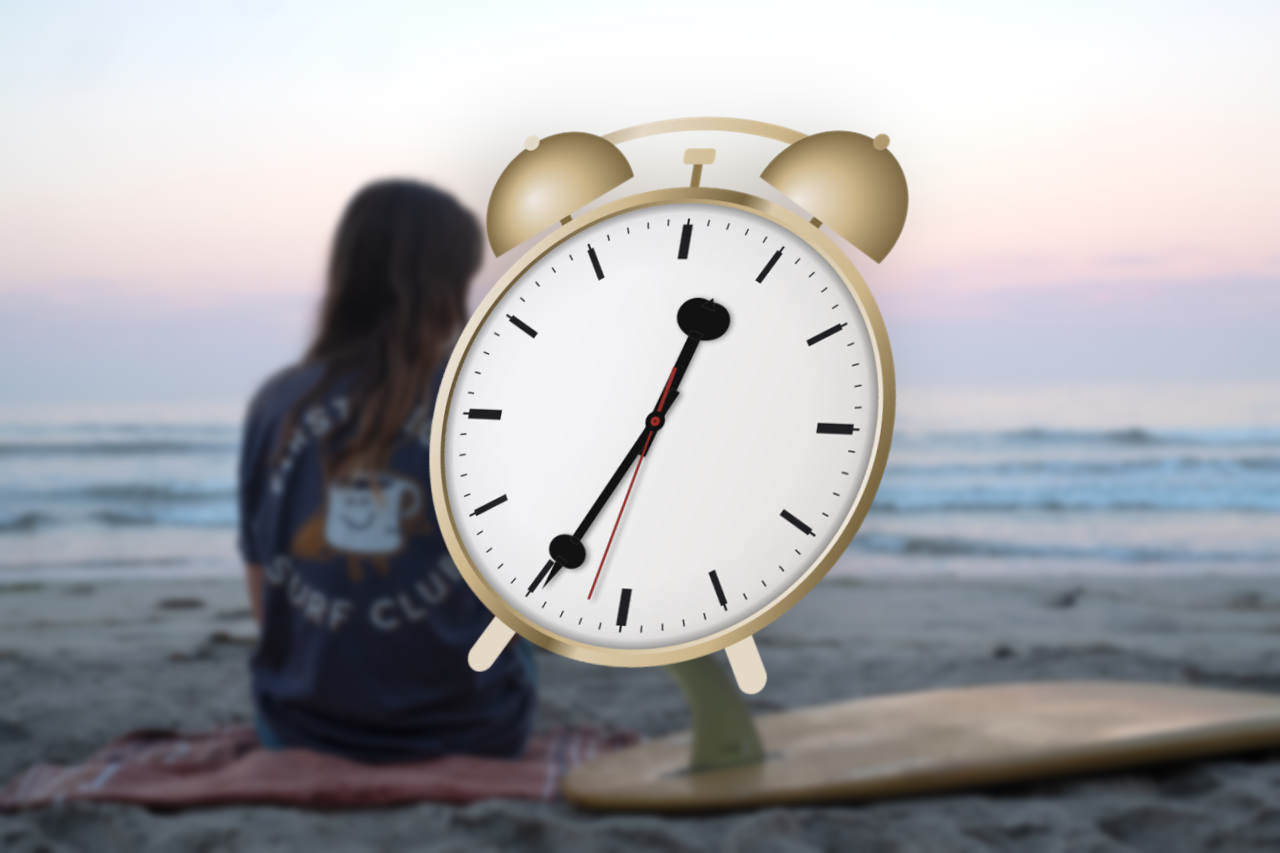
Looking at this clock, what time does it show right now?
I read 12:34:32
